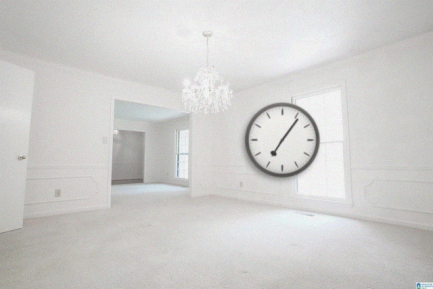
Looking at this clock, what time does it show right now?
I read 7:06
